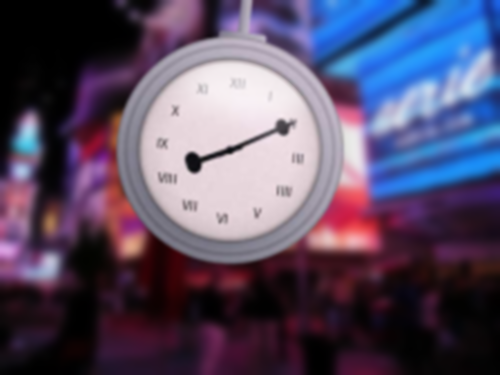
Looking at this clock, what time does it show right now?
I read 8:10
